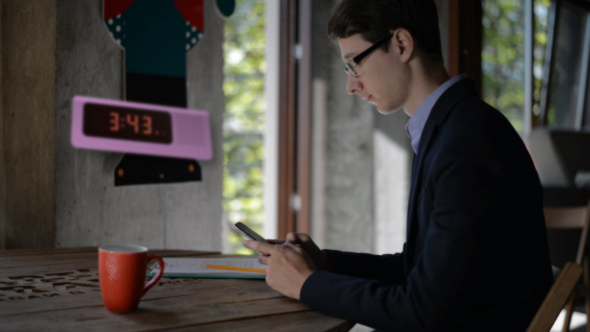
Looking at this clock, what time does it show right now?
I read 3:43
